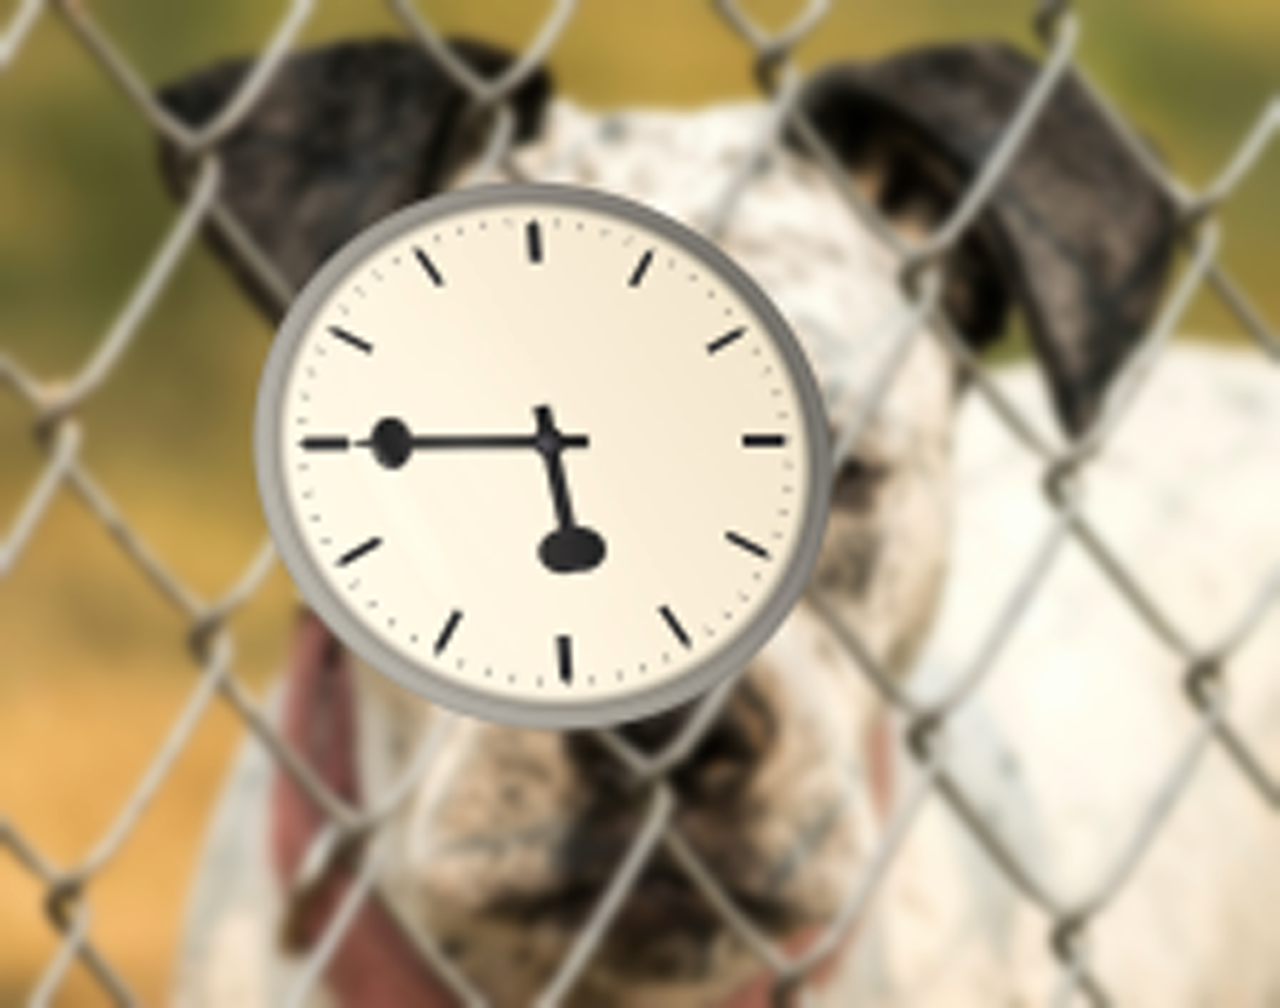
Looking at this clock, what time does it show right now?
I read 5:45
